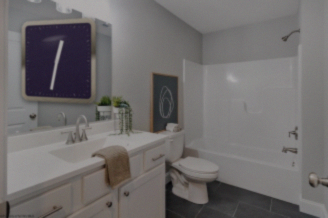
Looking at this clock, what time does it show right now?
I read 12:32
